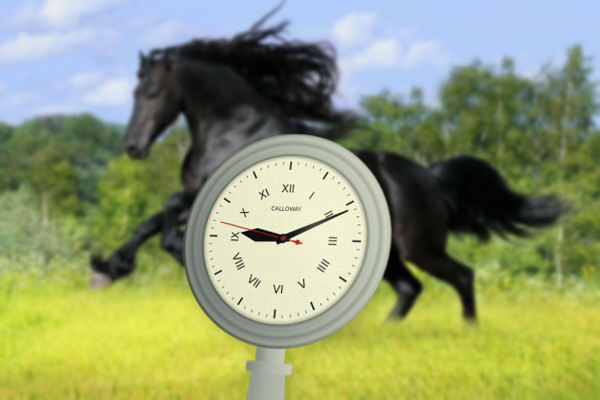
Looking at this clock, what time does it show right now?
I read 9:10:47
